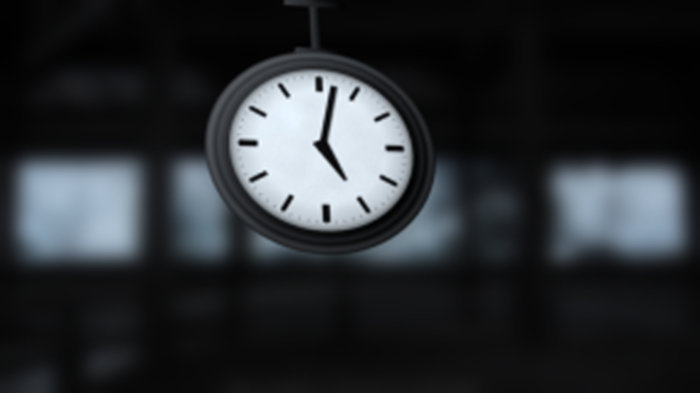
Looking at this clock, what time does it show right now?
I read 5:02
